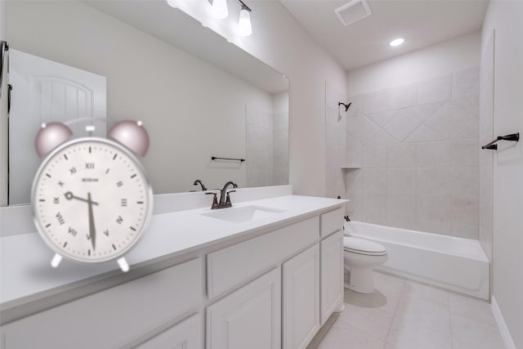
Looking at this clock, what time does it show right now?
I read 9:29
